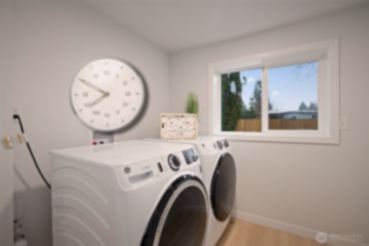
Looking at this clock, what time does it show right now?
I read 7:50
